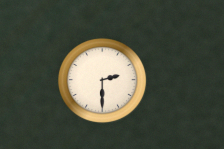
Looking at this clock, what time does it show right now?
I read 2:30
